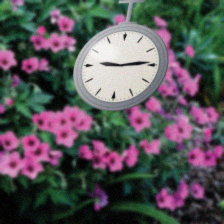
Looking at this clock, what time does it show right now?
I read 9:14
